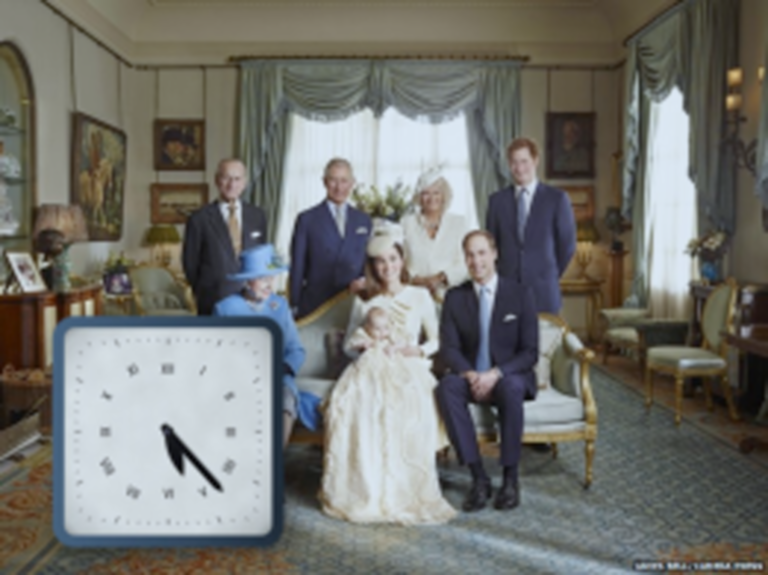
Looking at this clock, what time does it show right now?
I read 5:23
